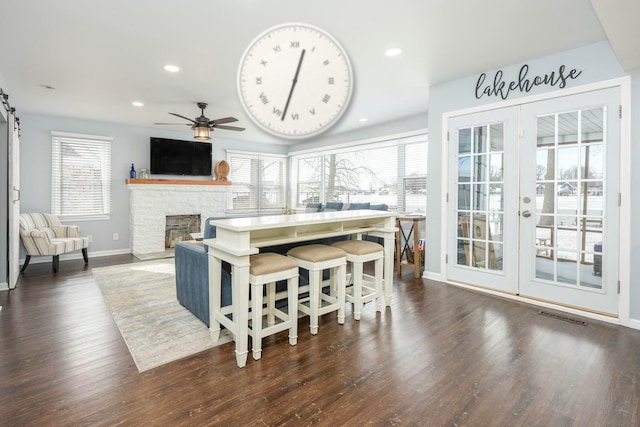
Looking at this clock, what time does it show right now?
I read 12:33
